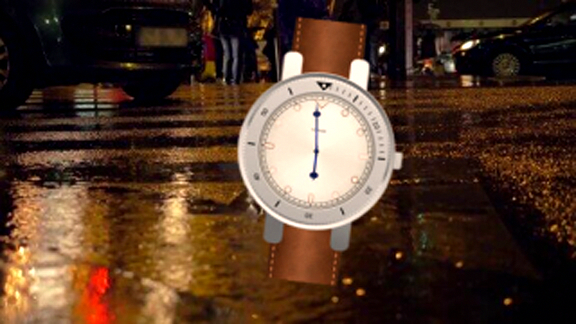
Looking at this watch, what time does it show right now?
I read 5:59
